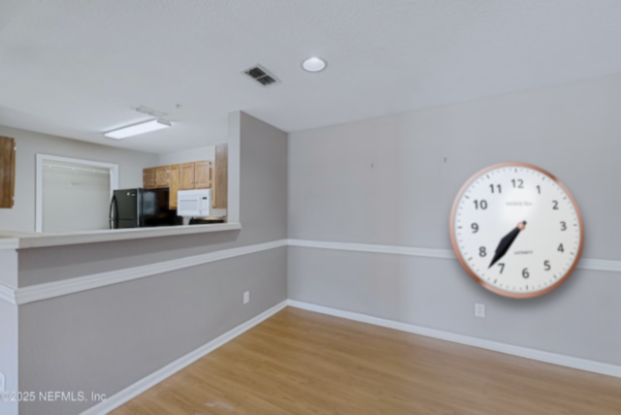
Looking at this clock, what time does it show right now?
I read 7:37
